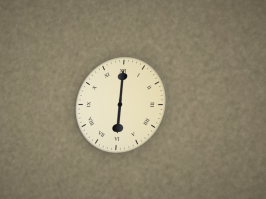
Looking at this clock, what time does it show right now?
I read 6:00
